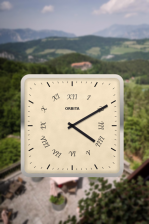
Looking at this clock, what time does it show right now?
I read 4:10
